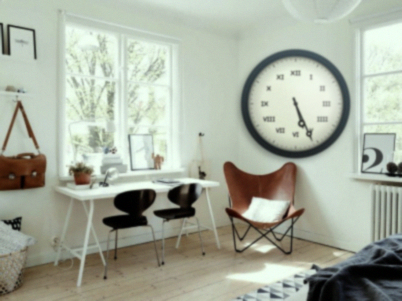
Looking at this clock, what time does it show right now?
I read 5:26
